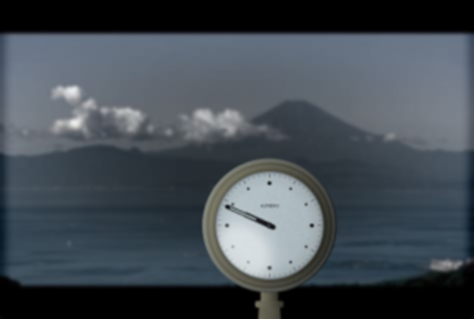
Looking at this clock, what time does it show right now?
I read 9:49
